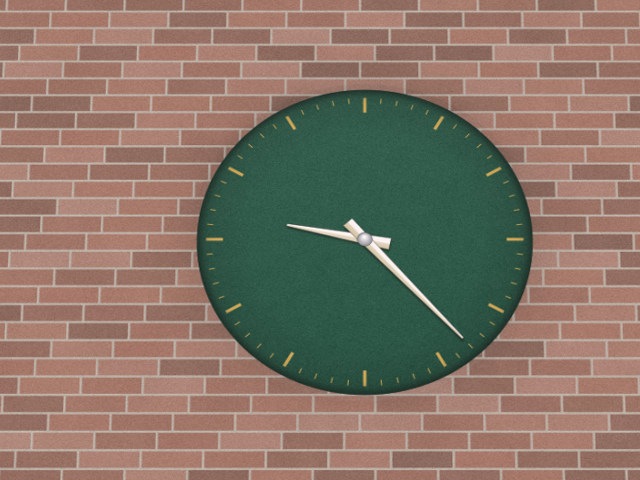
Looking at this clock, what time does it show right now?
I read 9:23
